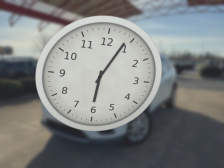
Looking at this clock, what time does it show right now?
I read 6:04
